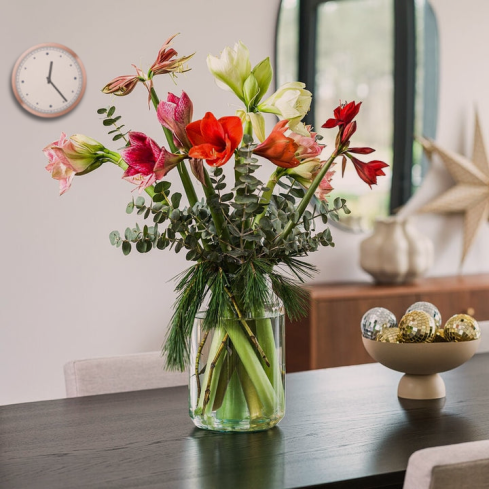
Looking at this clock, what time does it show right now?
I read 12:24
